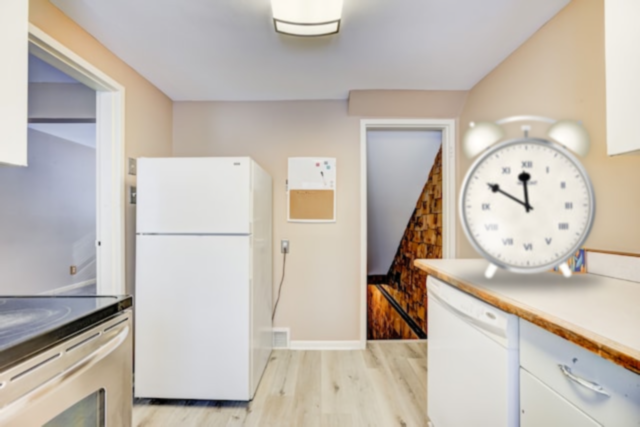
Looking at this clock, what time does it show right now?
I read 11:50
